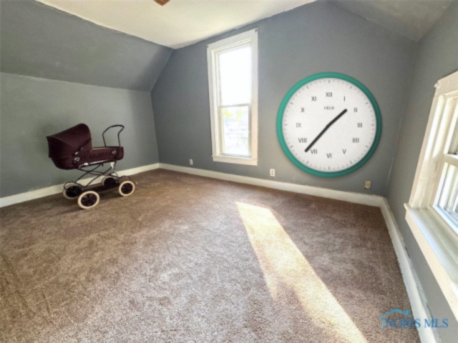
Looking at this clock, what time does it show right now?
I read 1:37
